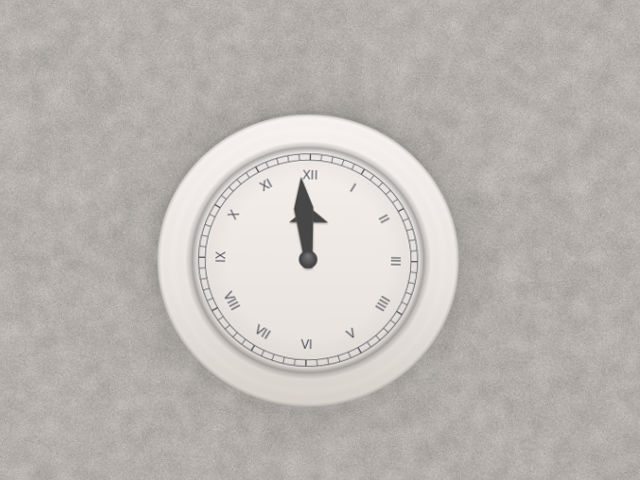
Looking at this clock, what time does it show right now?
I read 11:59
